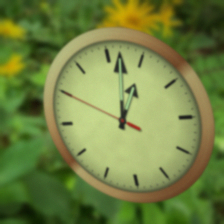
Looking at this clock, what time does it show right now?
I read 1:01:50
